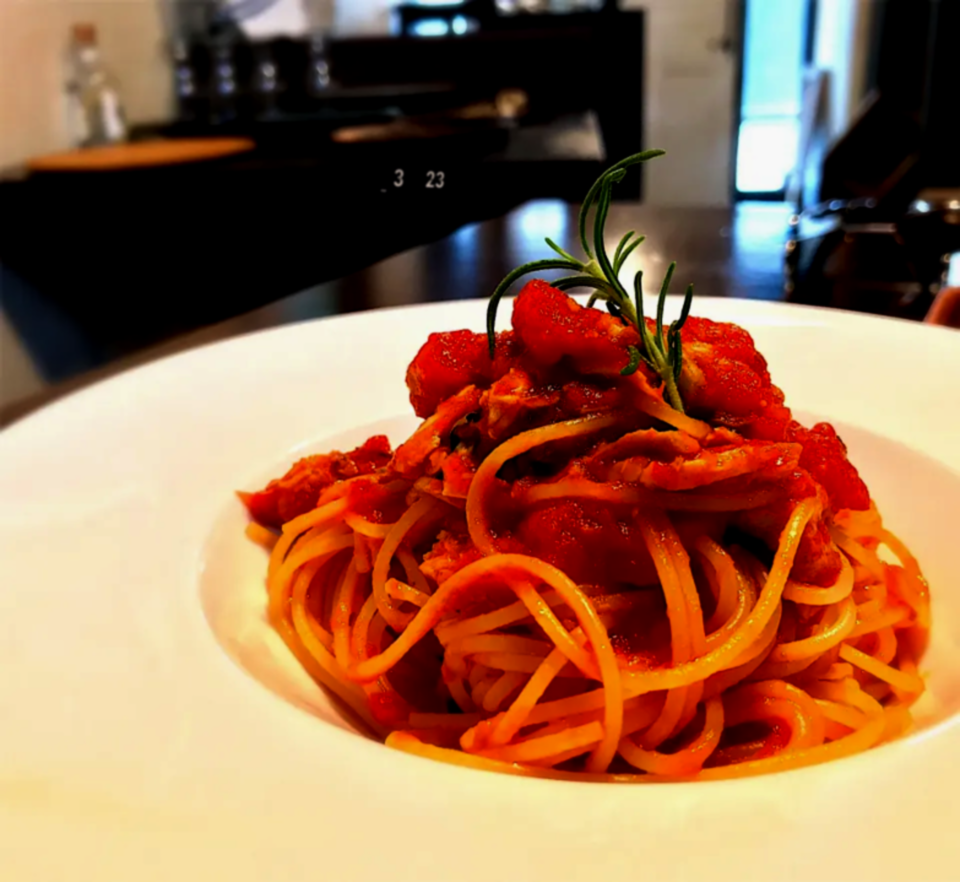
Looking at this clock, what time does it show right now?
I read 3:23
